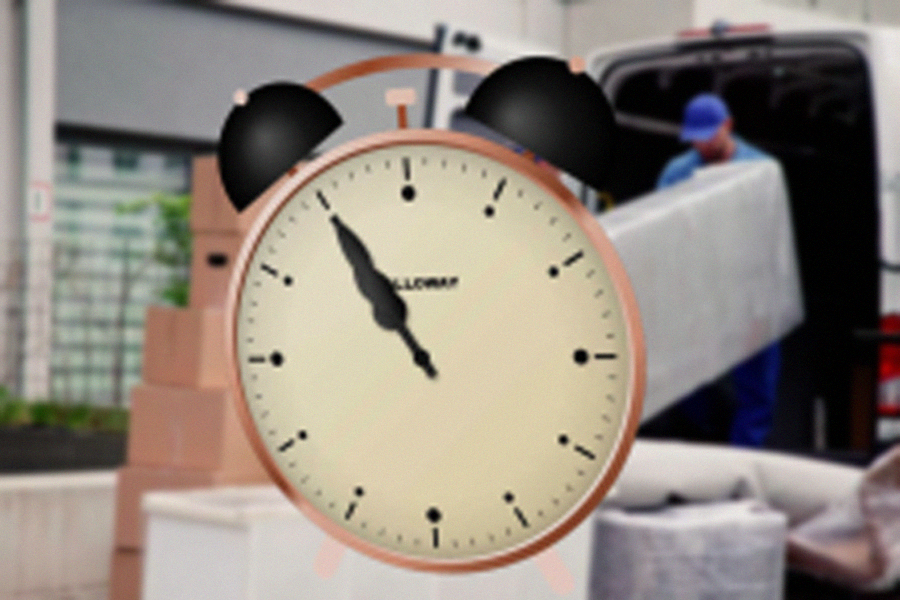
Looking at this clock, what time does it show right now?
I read 10:55
